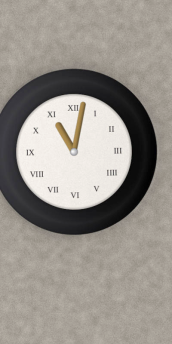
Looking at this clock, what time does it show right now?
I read 11:02
